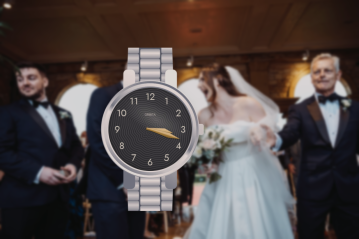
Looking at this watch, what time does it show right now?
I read 3:18
